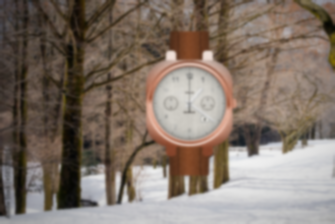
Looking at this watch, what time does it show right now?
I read 1:21
